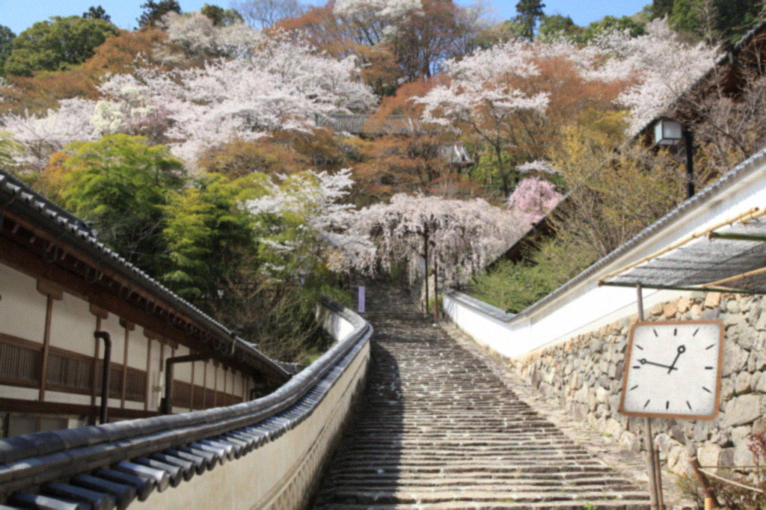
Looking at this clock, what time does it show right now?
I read 12:47
